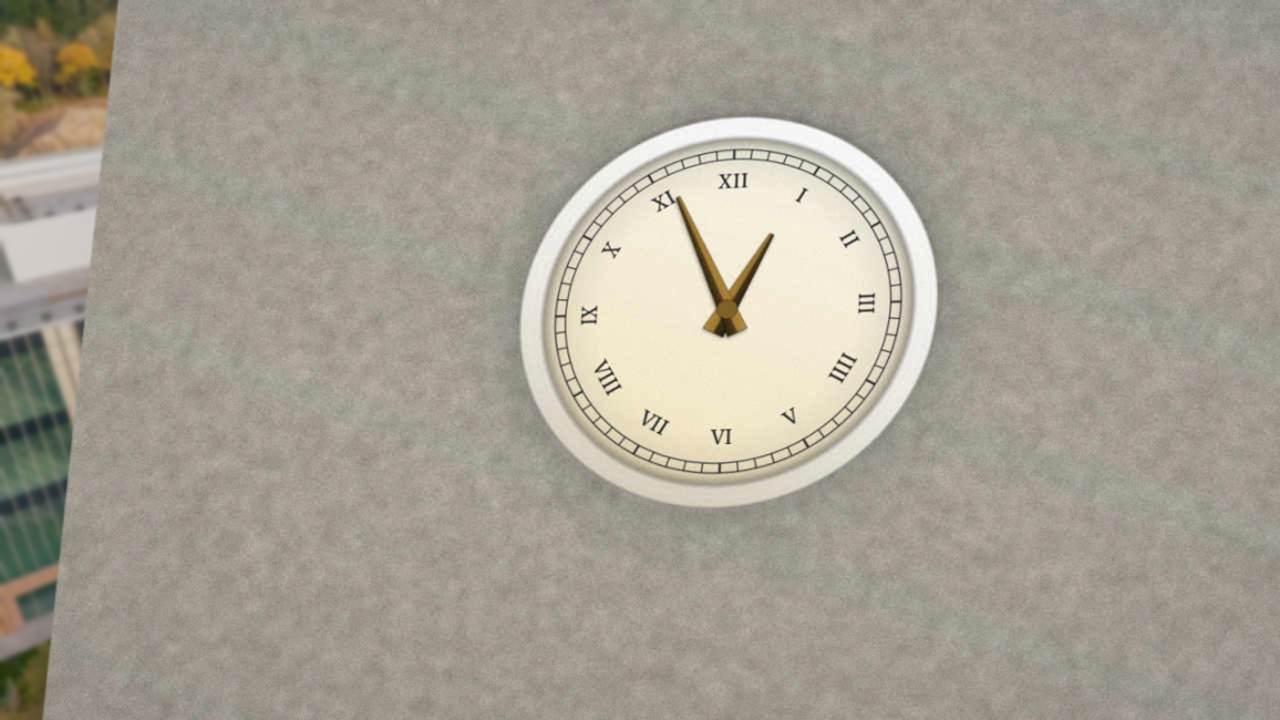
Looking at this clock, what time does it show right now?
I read 12:56
